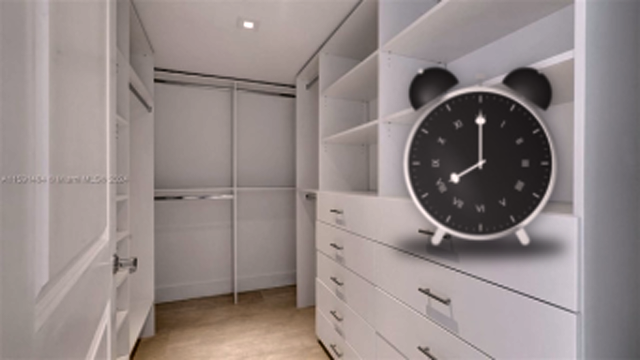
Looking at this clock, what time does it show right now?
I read 8:00
